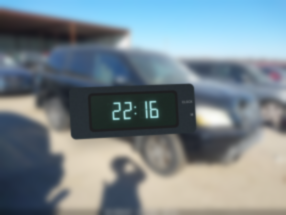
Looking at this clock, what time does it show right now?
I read 22:16
